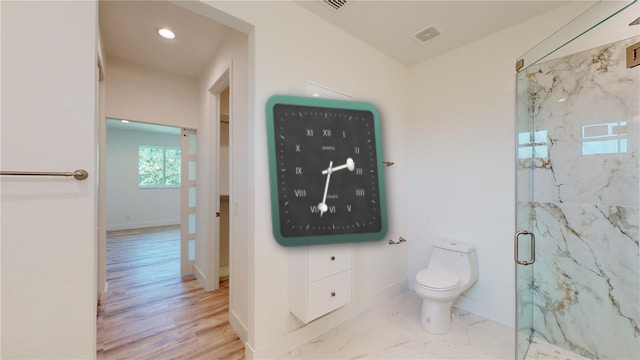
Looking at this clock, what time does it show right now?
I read 2:33
